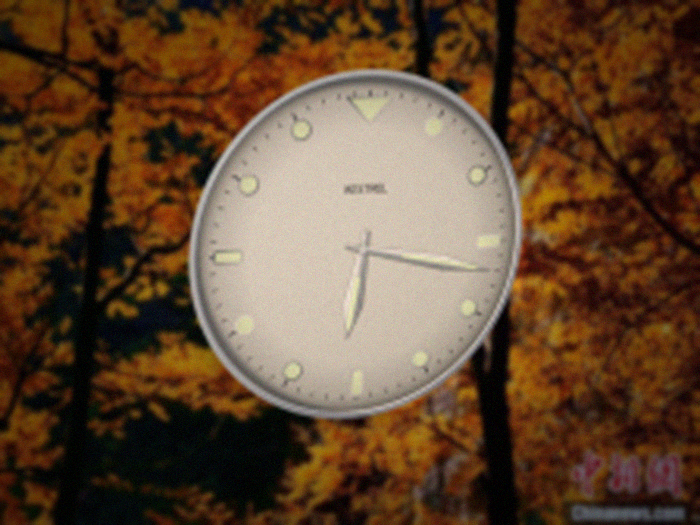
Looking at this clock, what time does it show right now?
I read 6:17
